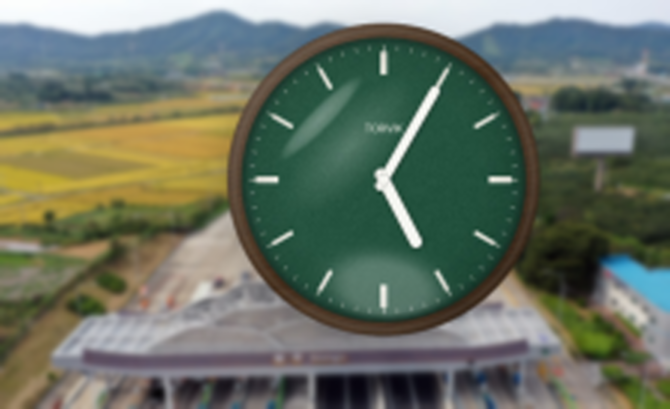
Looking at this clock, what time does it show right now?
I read 5:05
